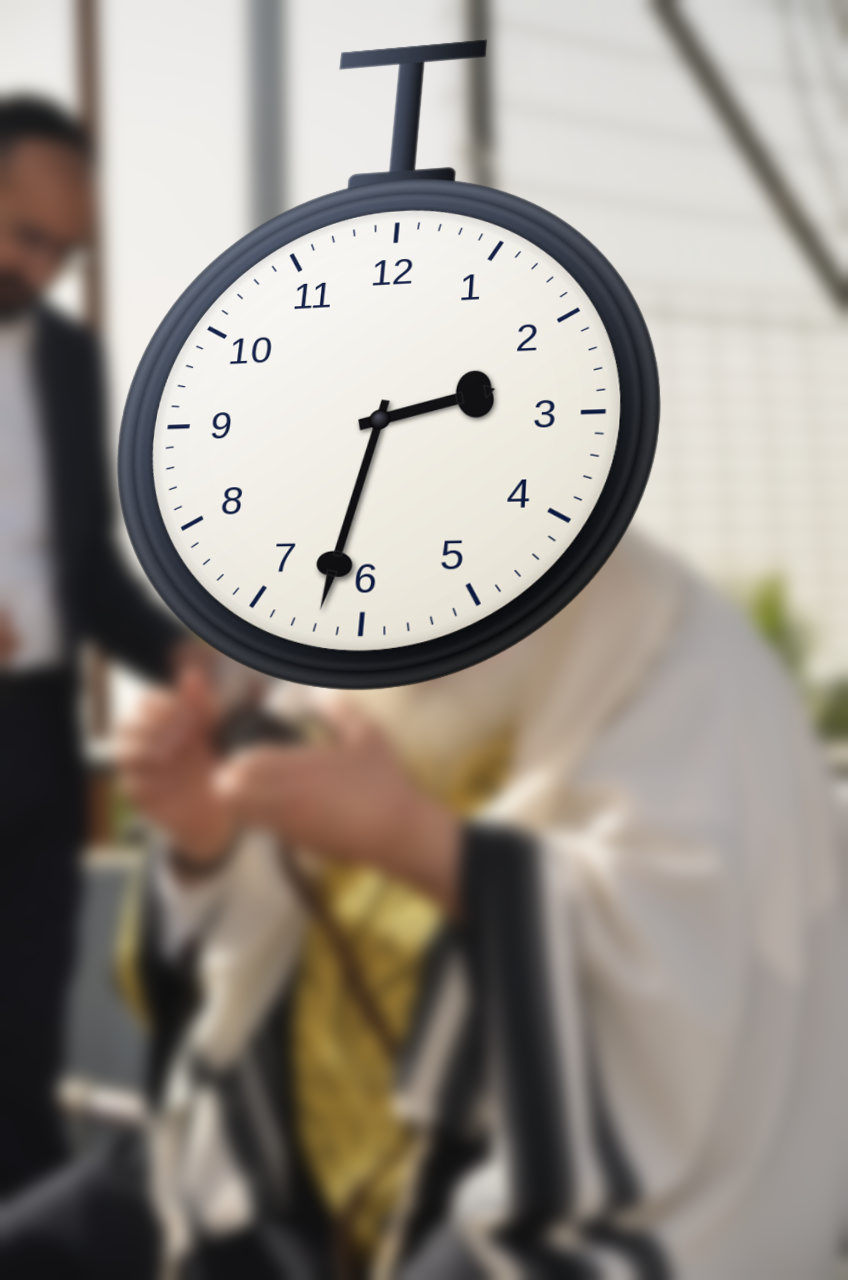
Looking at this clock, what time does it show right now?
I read 2:32
